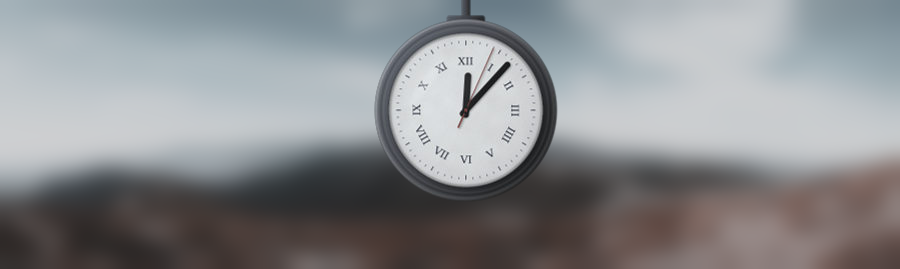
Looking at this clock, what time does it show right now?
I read 12:07:04
